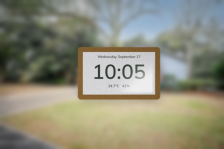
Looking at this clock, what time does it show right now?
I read 10:05
